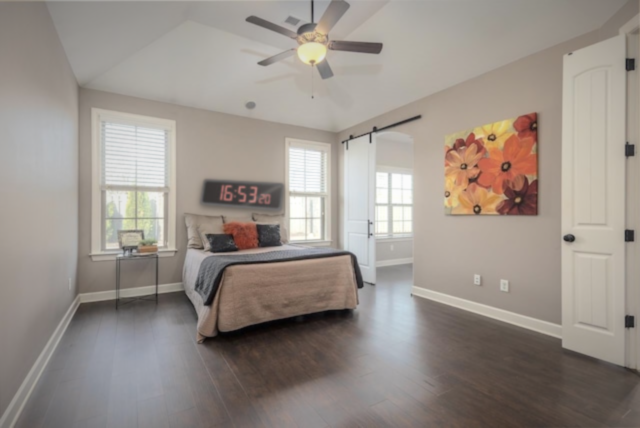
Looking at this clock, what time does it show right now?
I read 16:53
